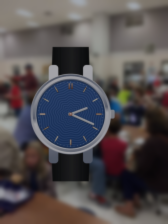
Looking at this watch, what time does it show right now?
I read 2:19
